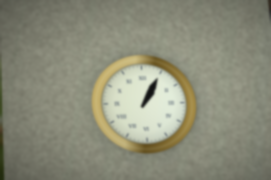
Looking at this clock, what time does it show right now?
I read 1:05
